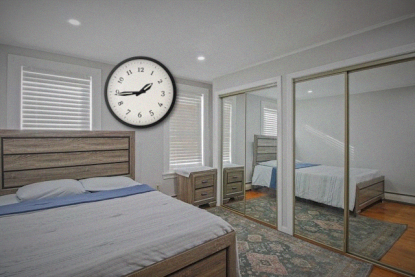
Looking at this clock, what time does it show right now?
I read 1:44
